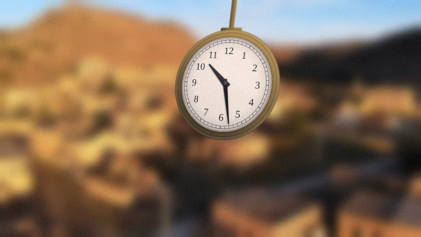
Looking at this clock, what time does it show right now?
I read 10:28
